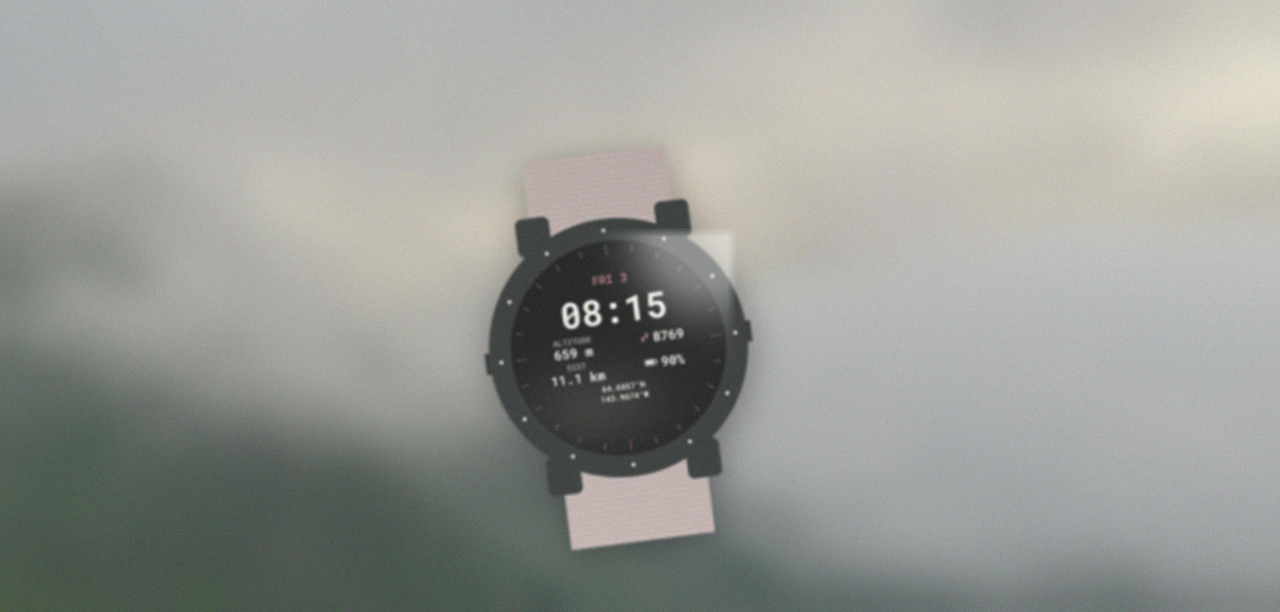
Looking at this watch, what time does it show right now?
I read 8:15
